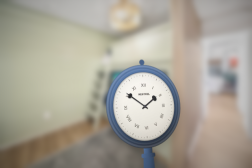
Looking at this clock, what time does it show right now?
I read 1:51
